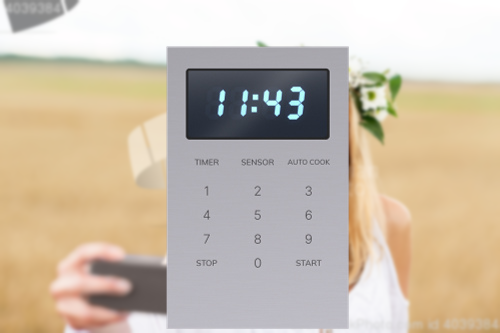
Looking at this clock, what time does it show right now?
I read 11:43
